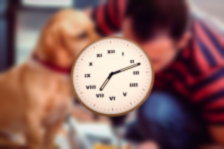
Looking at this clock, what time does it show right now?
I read 7:12
